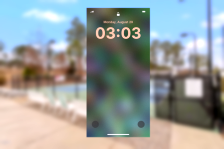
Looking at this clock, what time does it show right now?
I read 3:03
